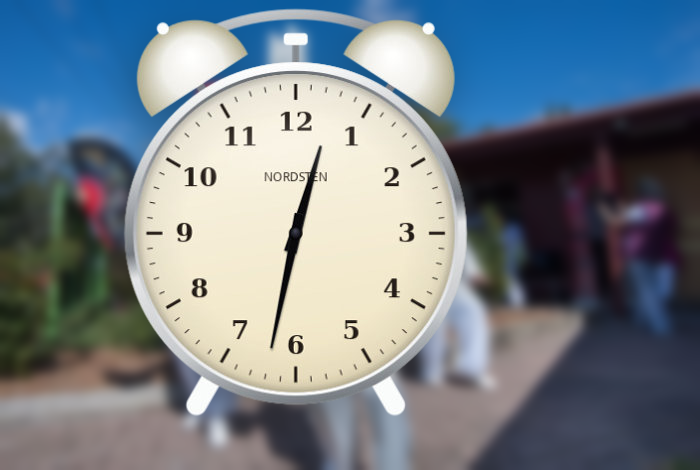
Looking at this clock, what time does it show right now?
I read 12:32
